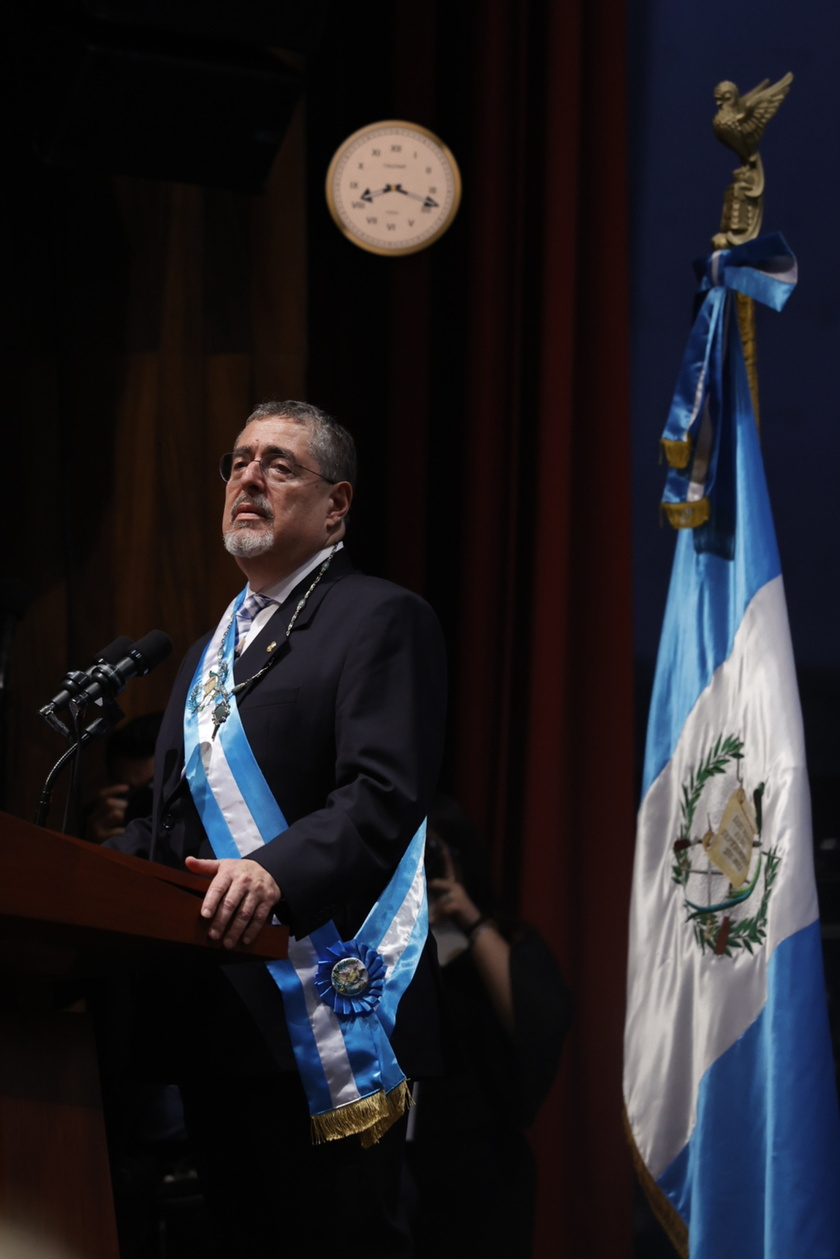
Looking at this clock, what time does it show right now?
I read 8:18
